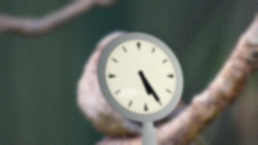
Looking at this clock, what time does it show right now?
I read 5:25
